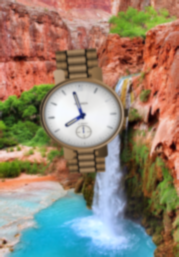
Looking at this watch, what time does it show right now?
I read 7:58
